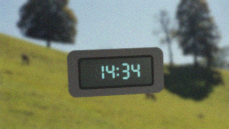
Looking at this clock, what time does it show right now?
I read 14:34
